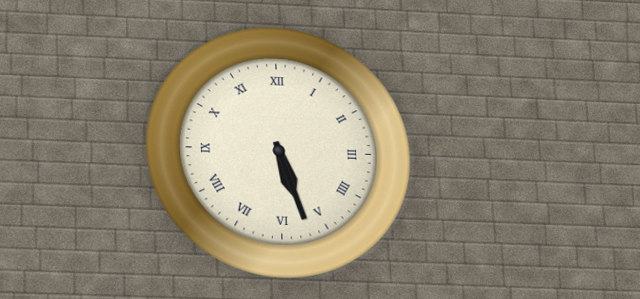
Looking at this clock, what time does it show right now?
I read 5:27
